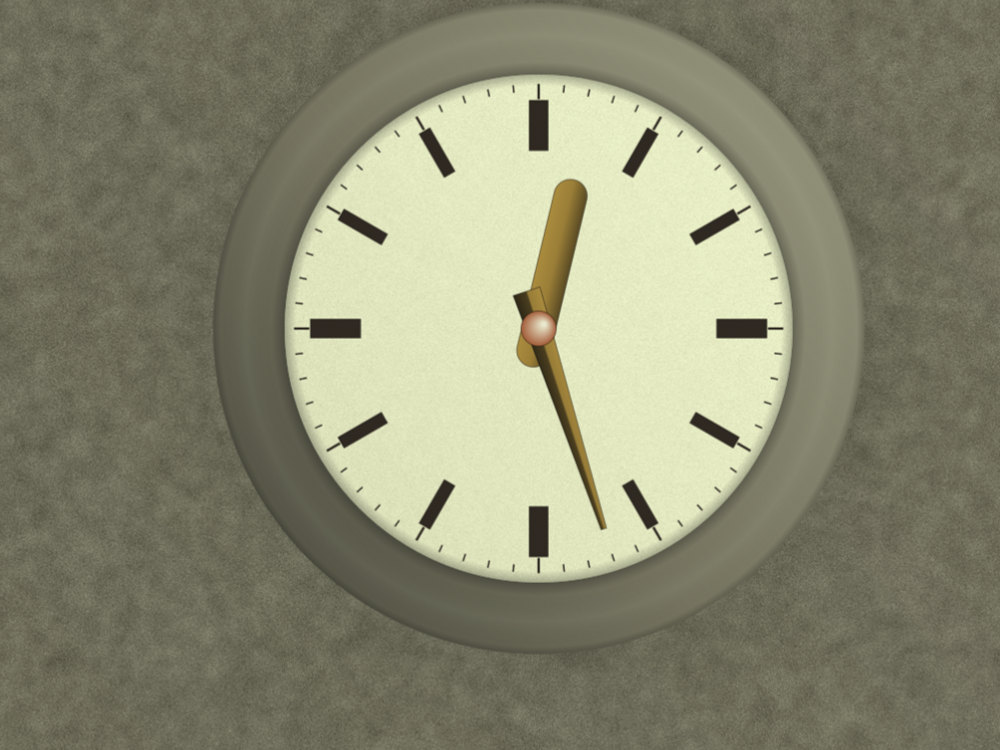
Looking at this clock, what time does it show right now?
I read 12:27
